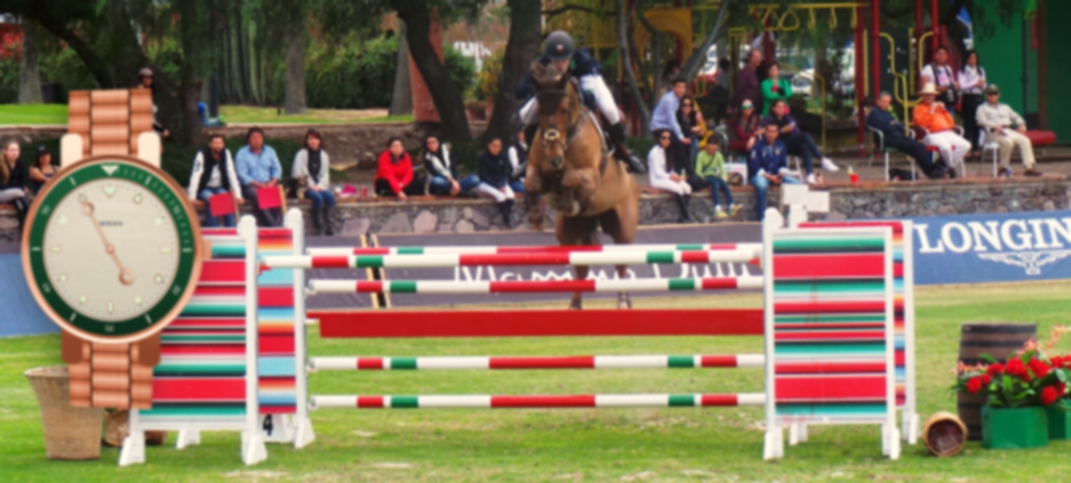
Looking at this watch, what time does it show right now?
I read 4:55
